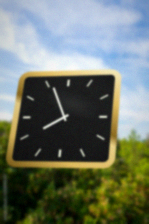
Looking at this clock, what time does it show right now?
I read 7:56
